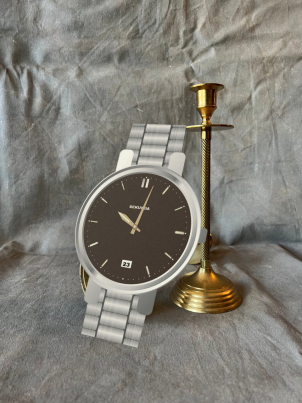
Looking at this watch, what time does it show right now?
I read 10:02
